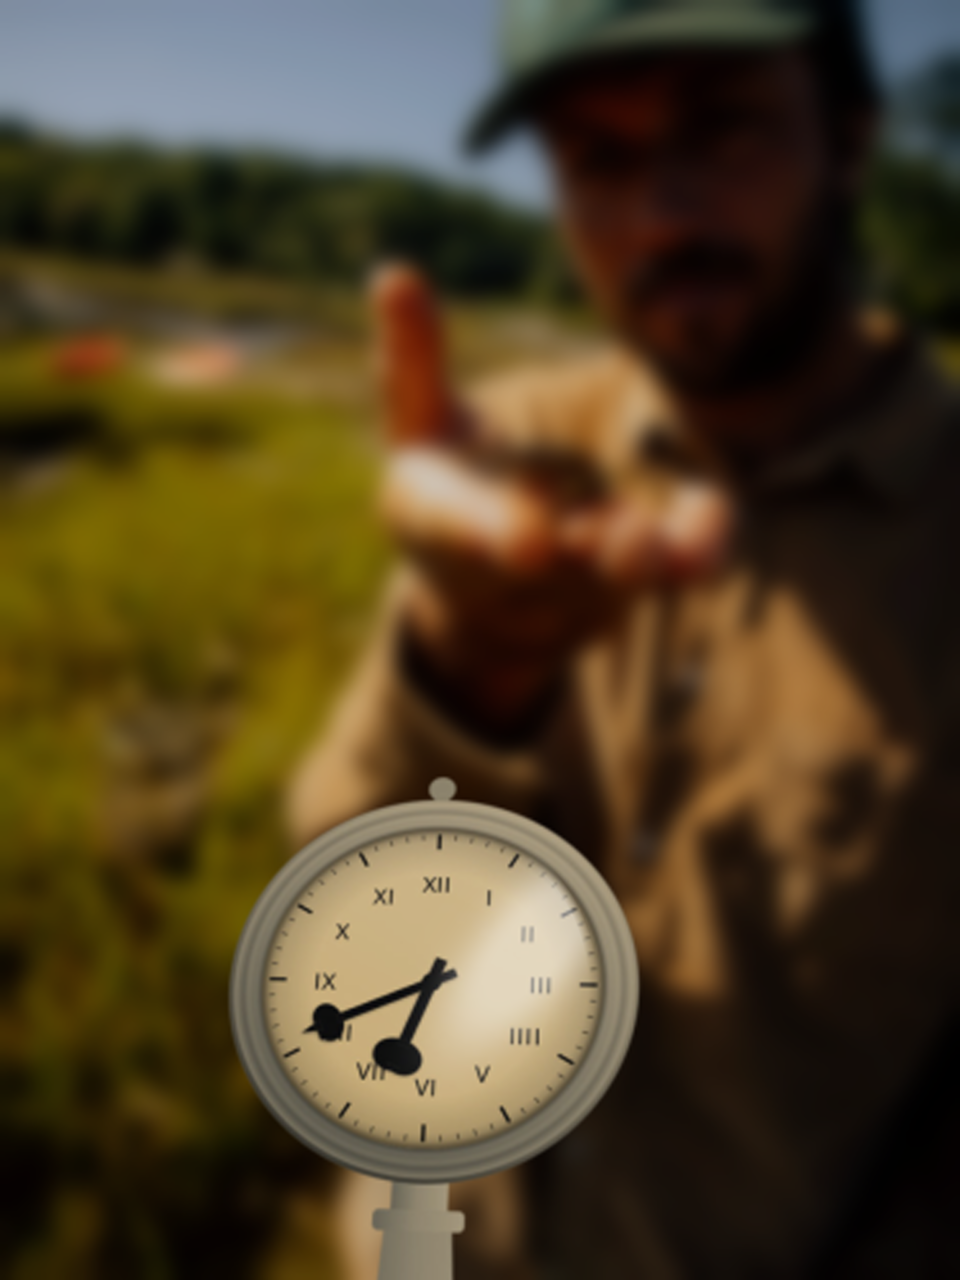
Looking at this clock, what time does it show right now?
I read 6:41
